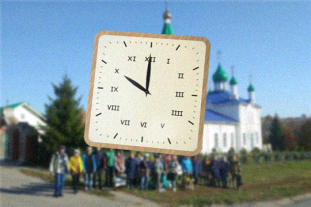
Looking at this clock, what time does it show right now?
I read 10:00
